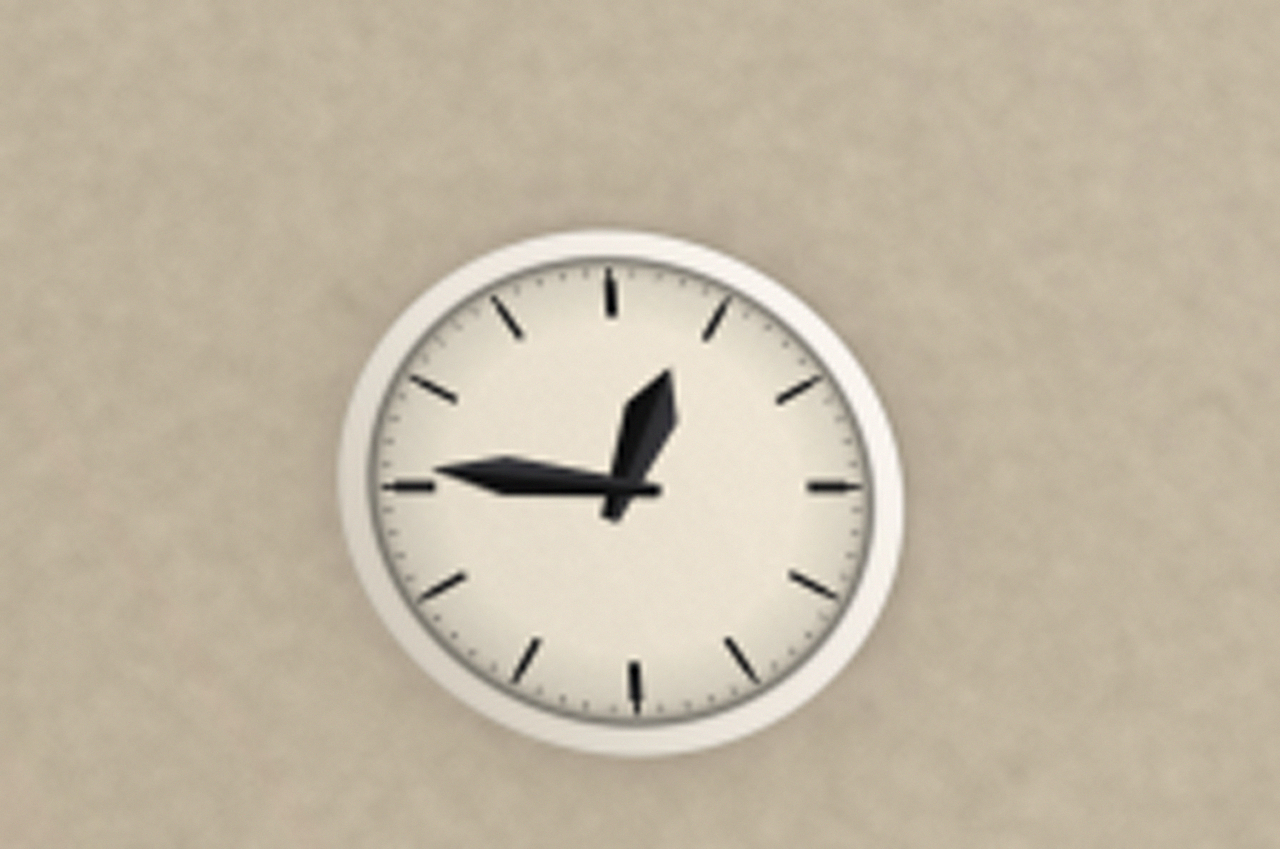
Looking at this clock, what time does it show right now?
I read 12:46
